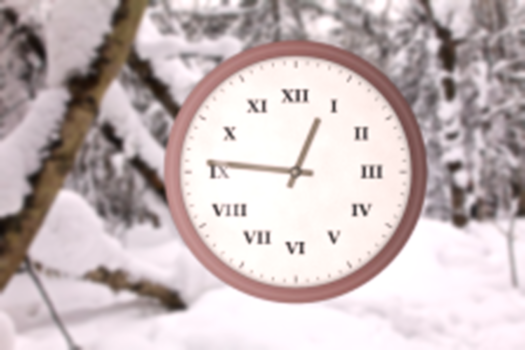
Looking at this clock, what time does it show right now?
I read 12:46
